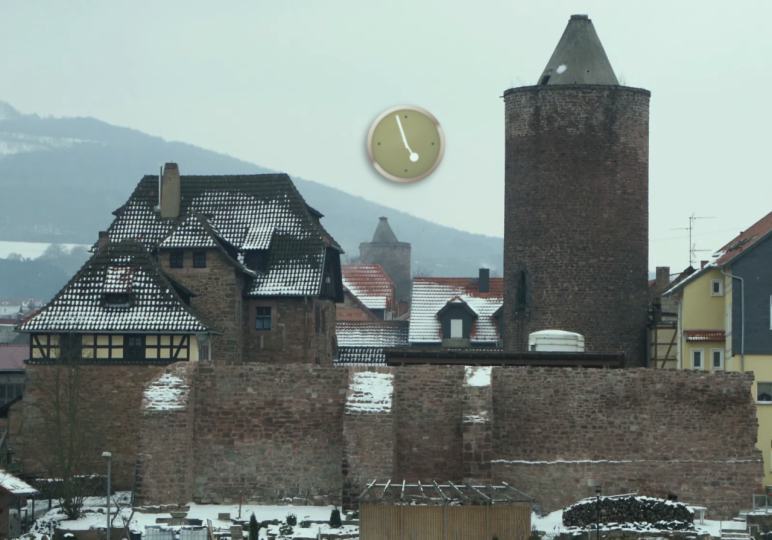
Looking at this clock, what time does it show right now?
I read 4:57
